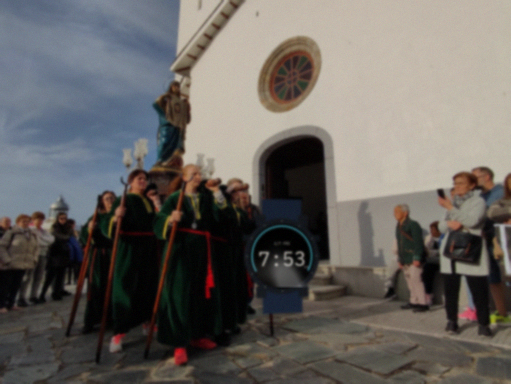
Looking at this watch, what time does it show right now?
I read 7:53
